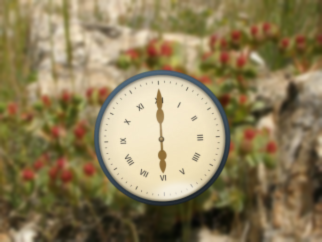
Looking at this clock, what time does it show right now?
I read 6:00
